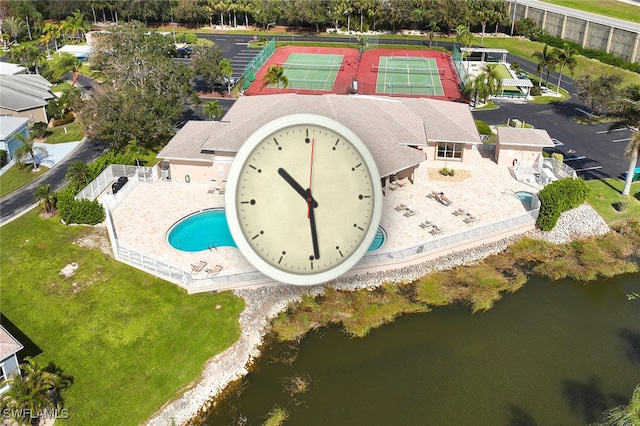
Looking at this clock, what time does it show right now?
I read 10:29:01
